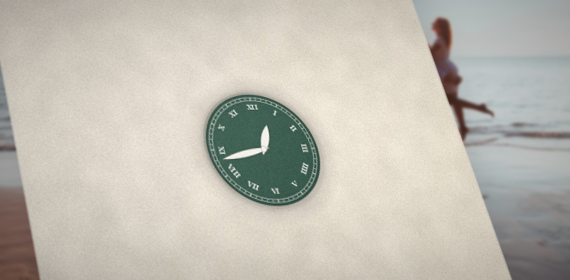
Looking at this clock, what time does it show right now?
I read 12:43
